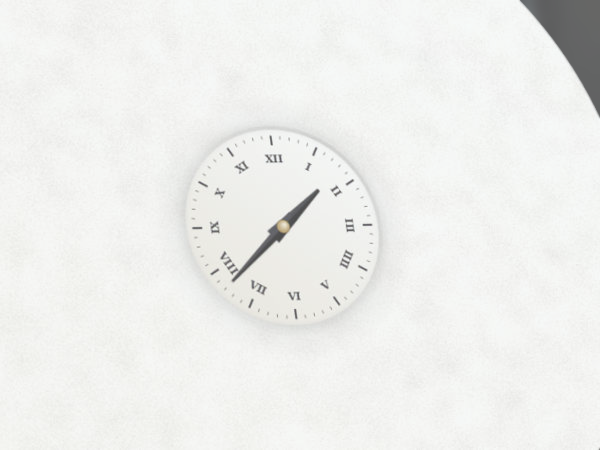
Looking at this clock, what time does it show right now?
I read 1:38
